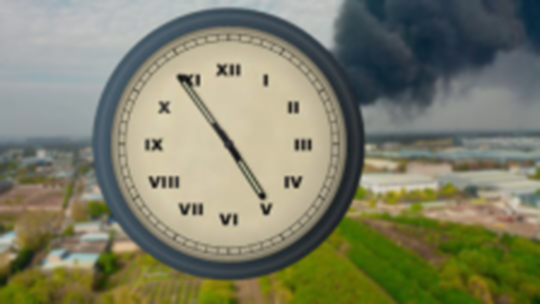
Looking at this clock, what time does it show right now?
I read 4:54
